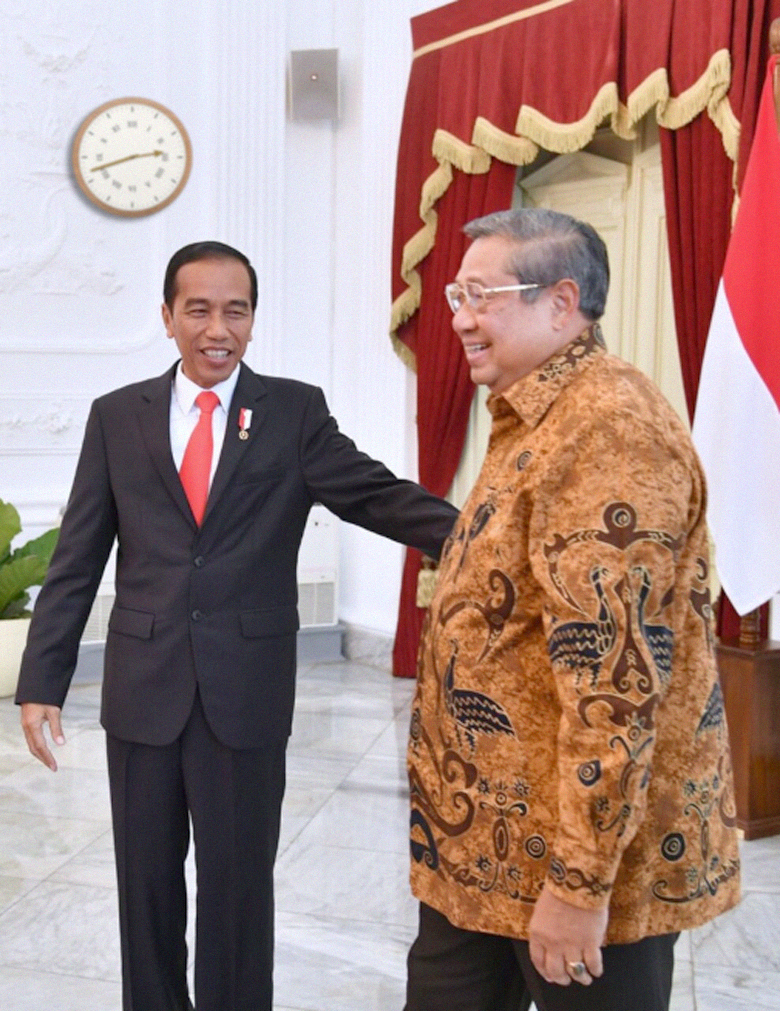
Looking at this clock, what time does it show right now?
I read 2:42
